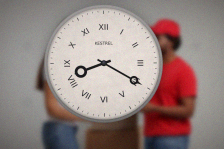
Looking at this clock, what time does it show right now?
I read 8:20
